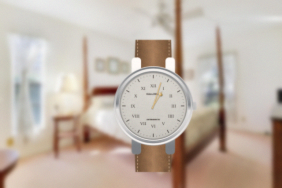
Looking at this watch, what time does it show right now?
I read 1:03
